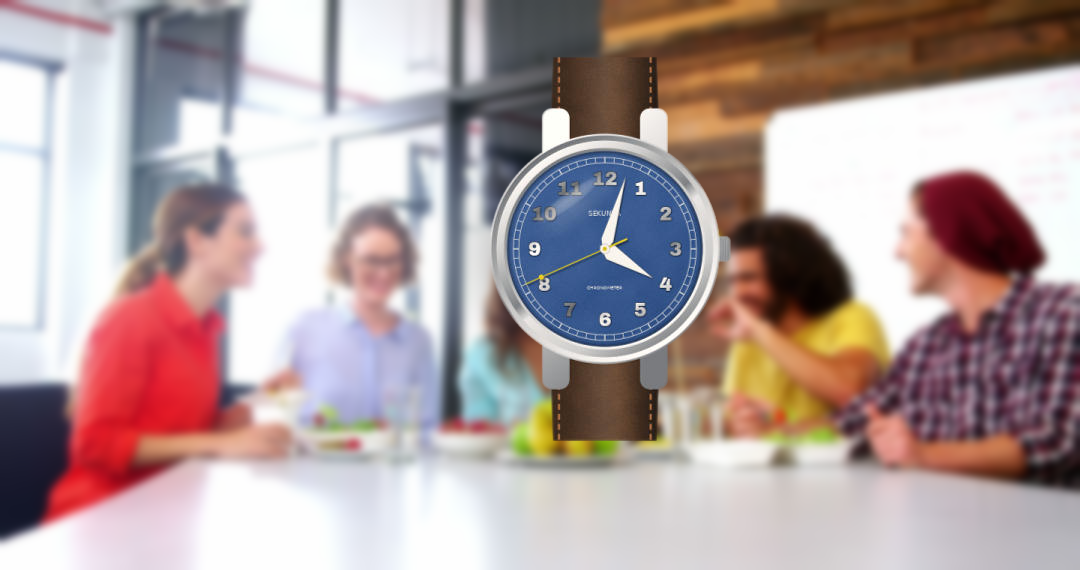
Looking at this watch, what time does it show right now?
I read 4:02:41
